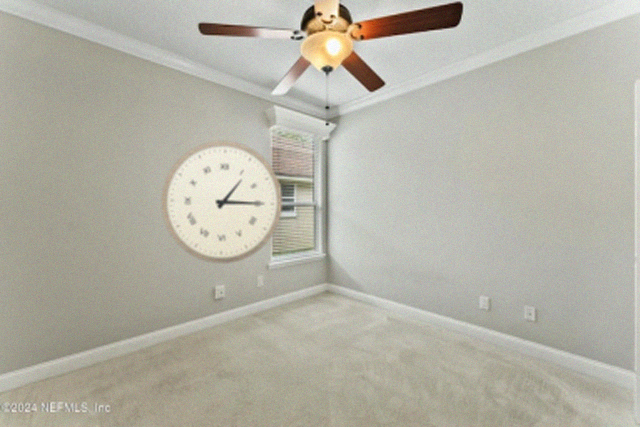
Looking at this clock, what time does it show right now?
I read 1:15
